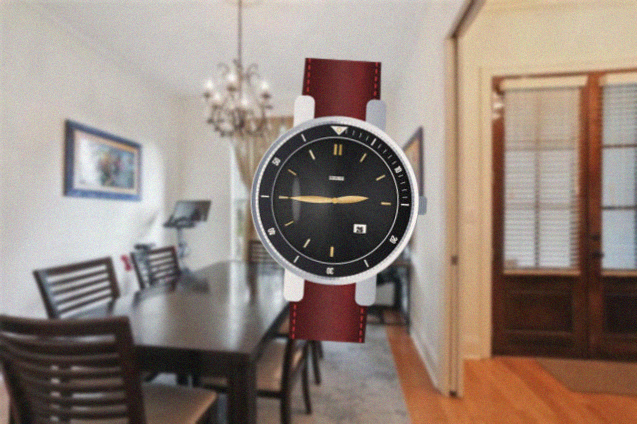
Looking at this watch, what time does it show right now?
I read 2:45
